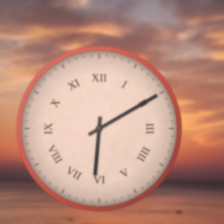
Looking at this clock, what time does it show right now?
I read 6:10
